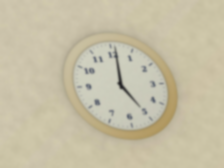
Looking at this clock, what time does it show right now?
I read 5:01
